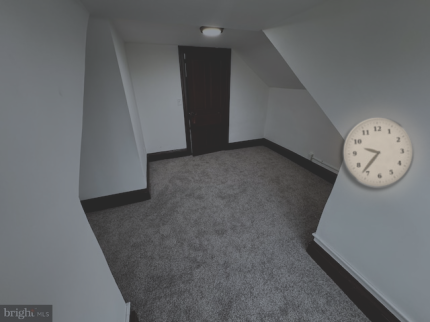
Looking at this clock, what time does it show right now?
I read 9:37
